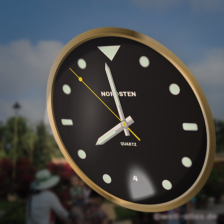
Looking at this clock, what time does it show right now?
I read 7:58:53
